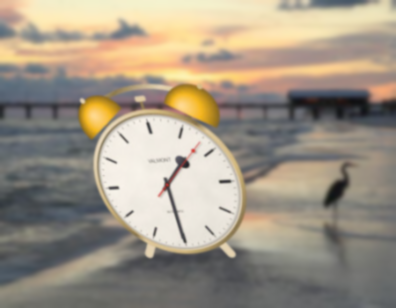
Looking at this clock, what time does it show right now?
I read 1:30:08
